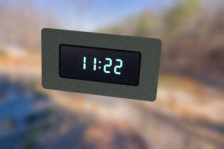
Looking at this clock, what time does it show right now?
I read 11:22
